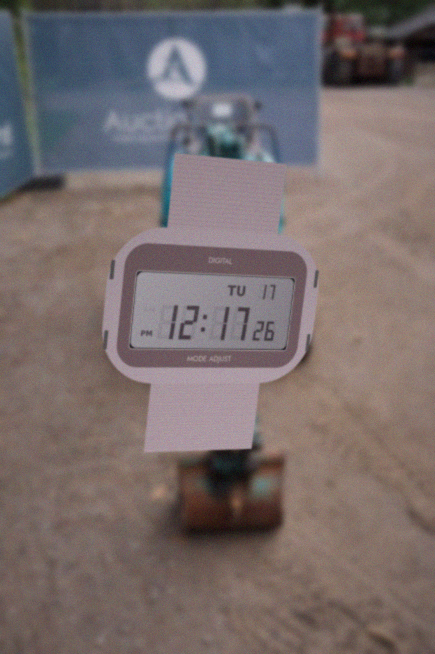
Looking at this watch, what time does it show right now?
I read 12:17:26
